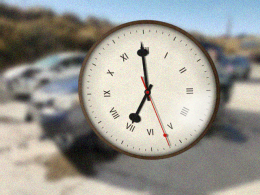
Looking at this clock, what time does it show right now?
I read 6:59:27
